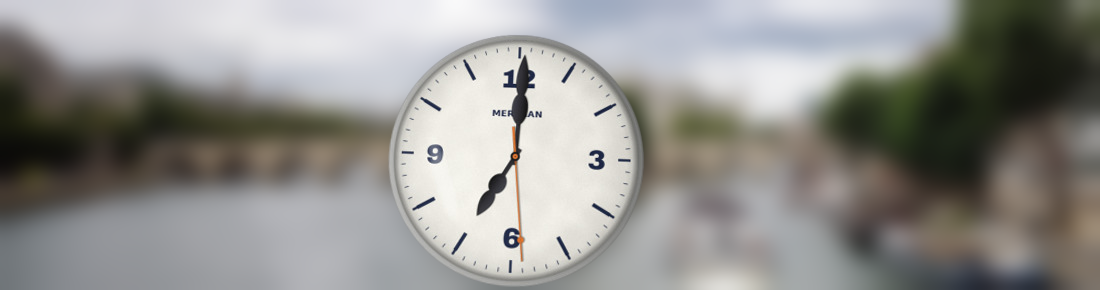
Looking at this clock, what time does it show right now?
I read 7:00:29
